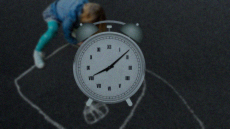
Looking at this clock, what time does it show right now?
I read 8:08
